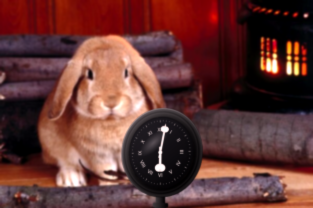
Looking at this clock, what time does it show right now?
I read 6:02
